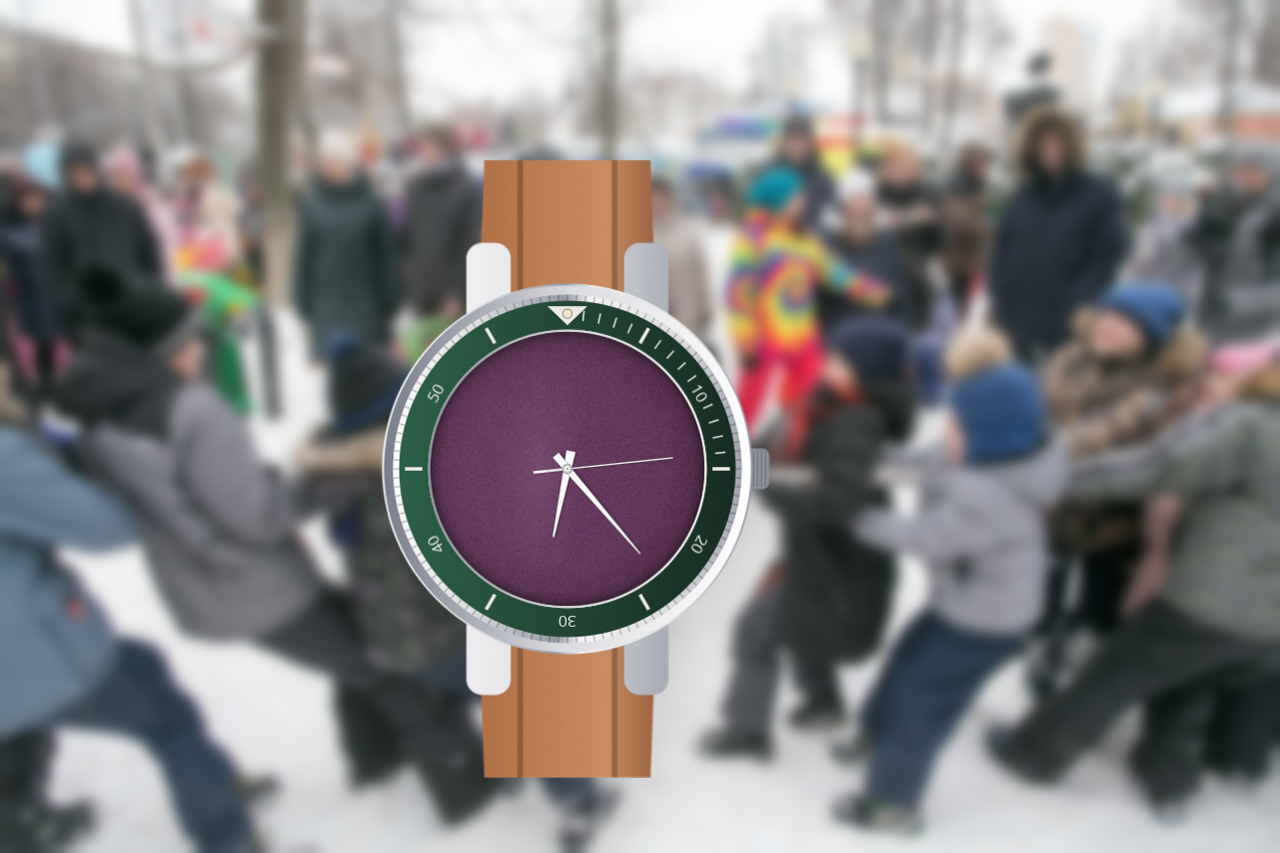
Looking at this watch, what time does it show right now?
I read 6:23:14
